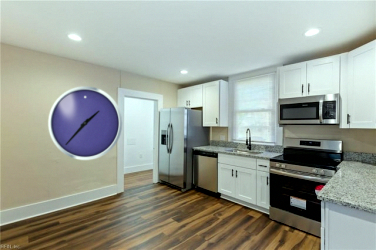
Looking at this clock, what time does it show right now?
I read 1:37
